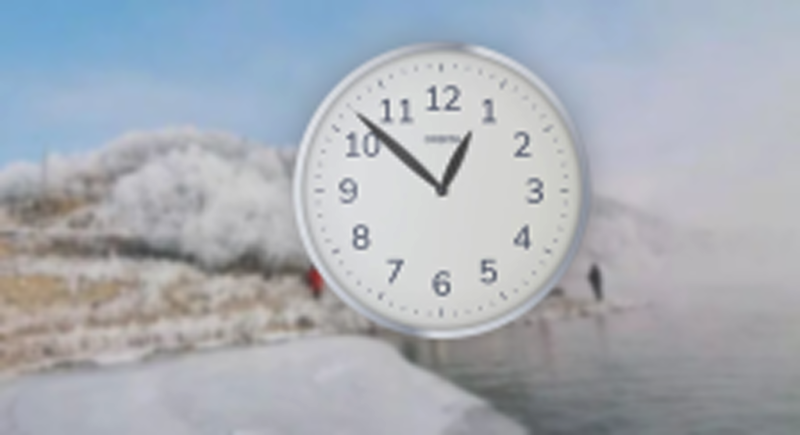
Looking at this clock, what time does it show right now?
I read 12:52
